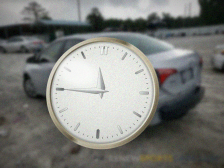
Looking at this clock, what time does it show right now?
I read 11:45
